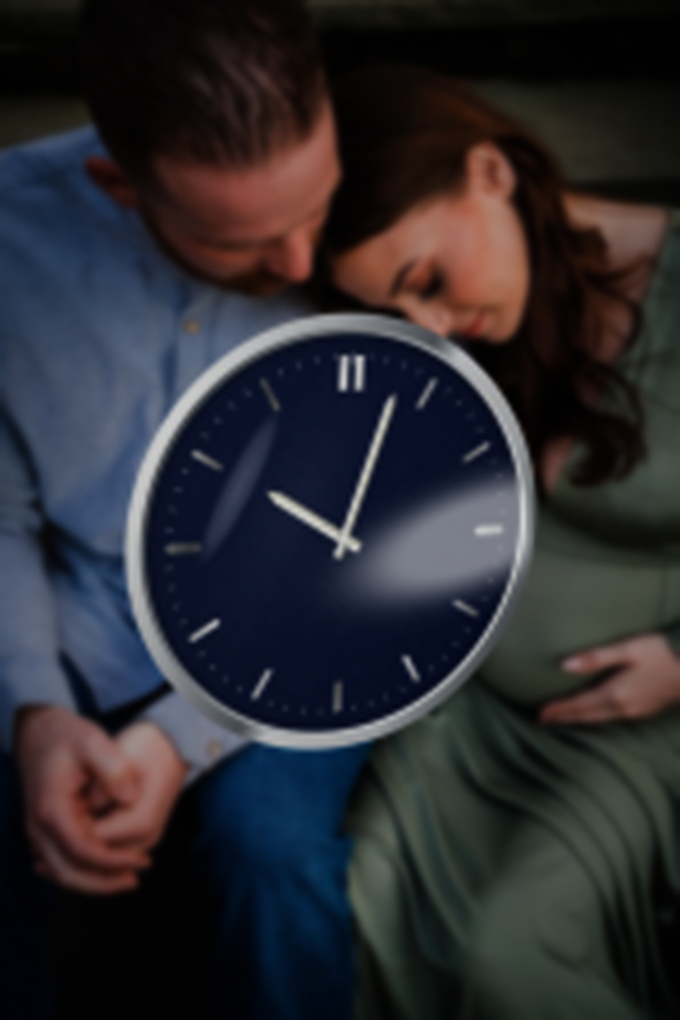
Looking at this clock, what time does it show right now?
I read 10:03
